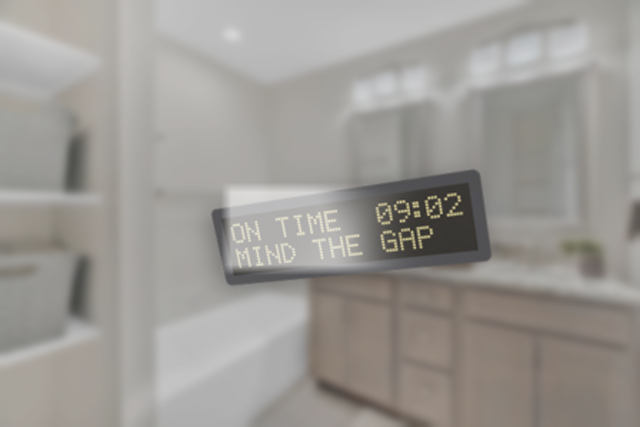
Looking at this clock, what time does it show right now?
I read 9:02
